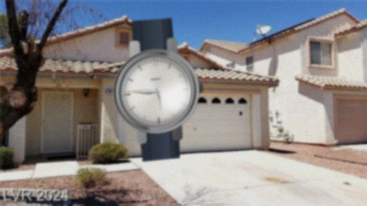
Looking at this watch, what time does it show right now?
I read 5:46
